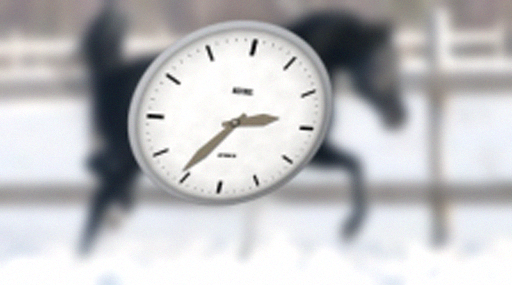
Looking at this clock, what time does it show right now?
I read 2:36
